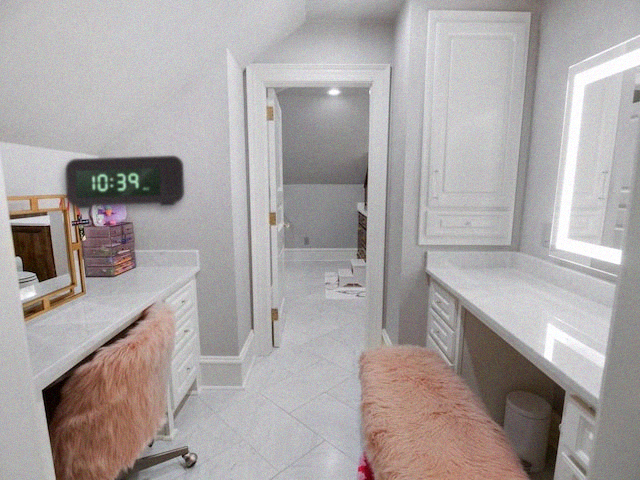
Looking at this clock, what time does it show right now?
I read 10:39
